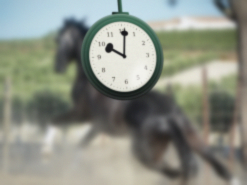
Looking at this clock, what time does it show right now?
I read 10:01
